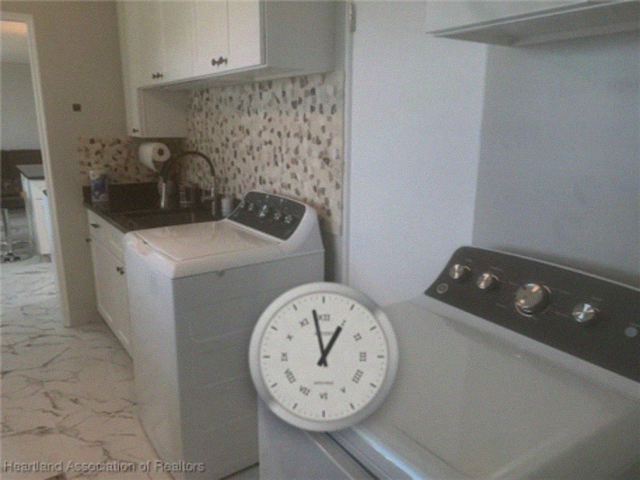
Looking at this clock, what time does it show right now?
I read 12:58
